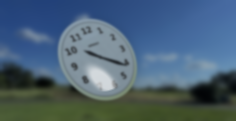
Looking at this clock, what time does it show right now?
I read 10:21
